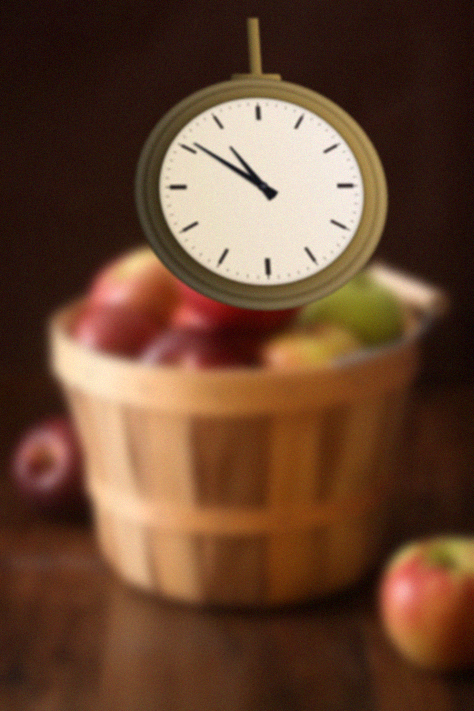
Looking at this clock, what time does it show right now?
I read 10:51
